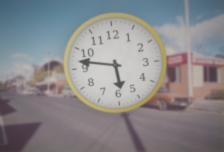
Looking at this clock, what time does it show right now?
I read 5:47
